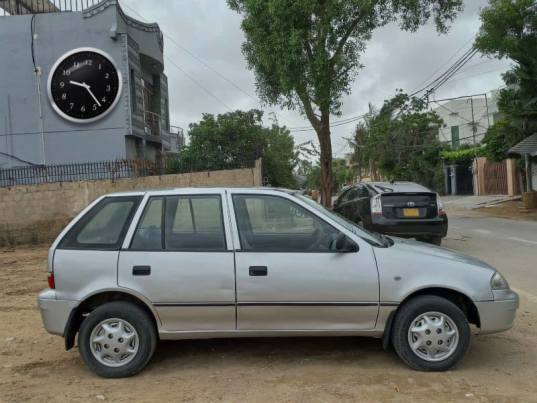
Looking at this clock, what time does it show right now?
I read 9:23
